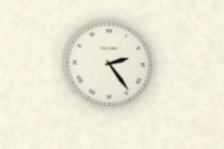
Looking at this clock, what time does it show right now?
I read 2:24
